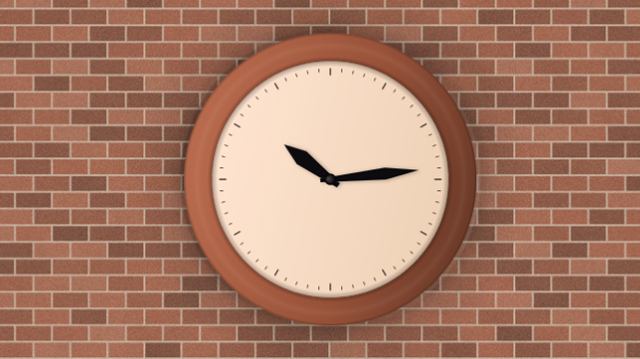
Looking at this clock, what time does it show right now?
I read 10:14
